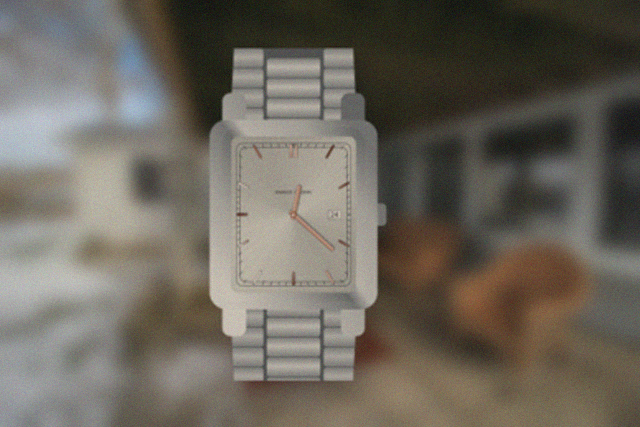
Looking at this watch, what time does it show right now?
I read 12:22
